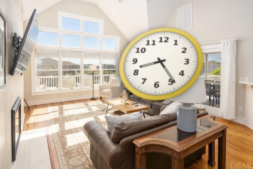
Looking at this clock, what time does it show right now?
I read 8:24
